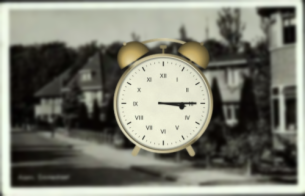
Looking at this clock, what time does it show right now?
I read 3:15
